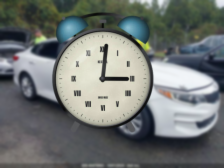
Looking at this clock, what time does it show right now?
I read 3:01
